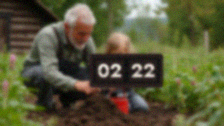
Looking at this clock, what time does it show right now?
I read 2:22
